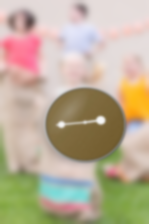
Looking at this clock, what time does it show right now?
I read 2:44
